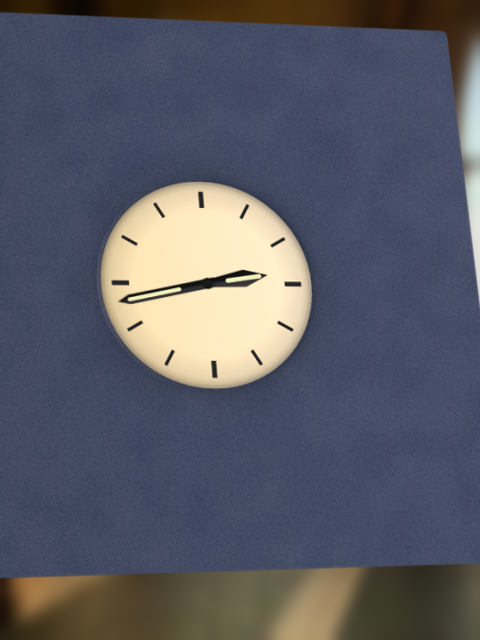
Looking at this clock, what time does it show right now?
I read 2:43
